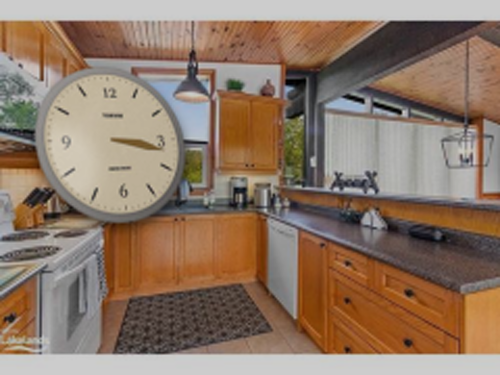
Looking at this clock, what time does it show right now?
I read 3:17
